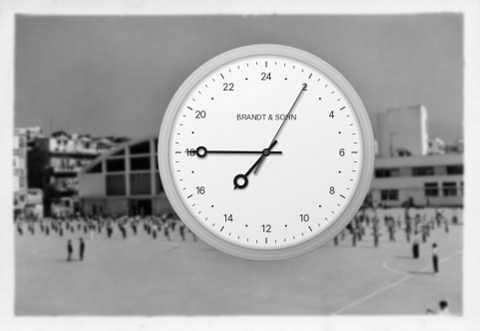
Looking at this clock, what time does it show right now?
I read 14:45:05
